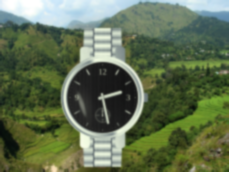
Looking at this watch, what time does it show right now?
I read 2:28
